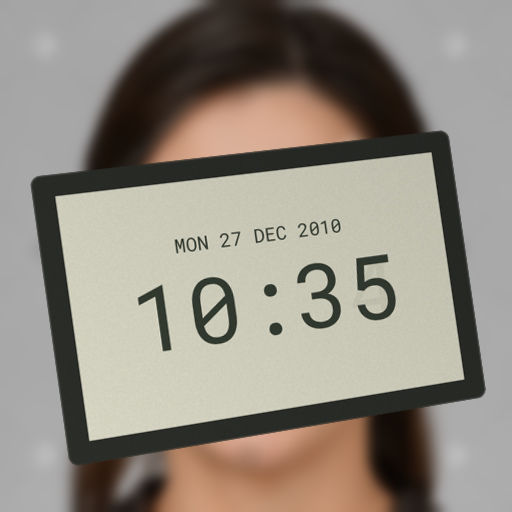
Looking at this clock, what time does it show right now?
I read 10:35
